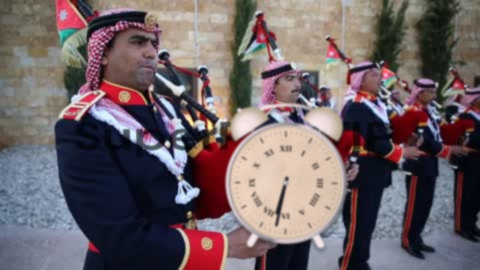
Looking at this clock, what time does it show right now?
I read 6:32
